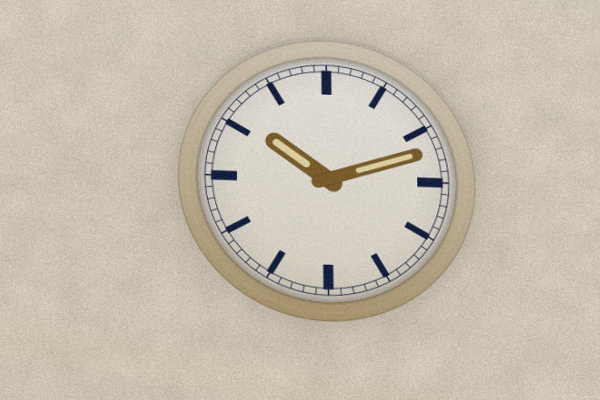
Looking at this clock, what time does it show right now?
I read 10:12
